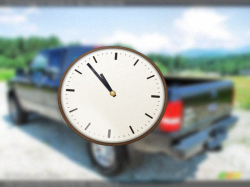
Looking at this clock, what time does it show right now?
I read 10:53
